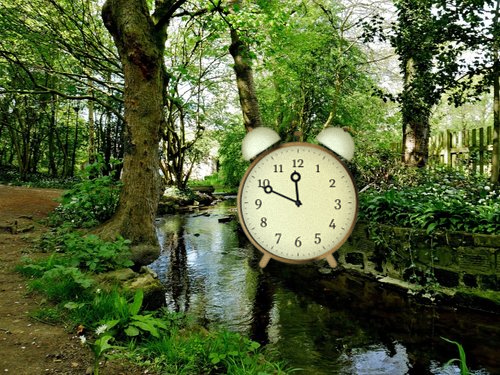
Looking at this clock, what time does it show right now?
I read 11:49
